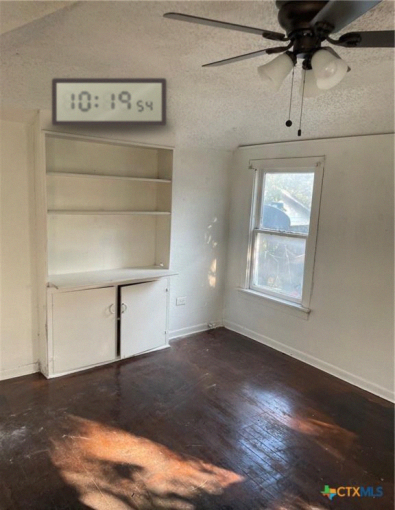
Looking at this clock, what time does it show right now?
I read 10:19:54
